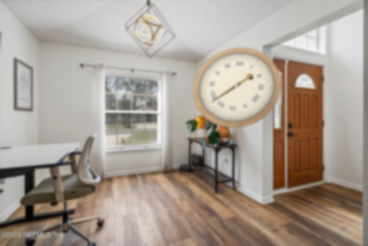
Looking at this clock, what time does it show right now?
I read 1:38
